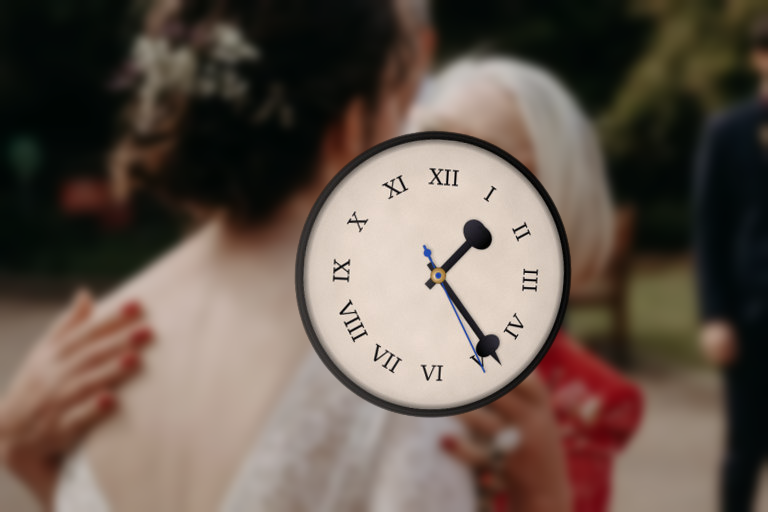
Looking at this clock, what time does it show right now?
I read 1:23:25
